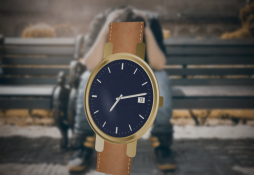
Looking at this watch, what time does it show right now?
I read 7:13
